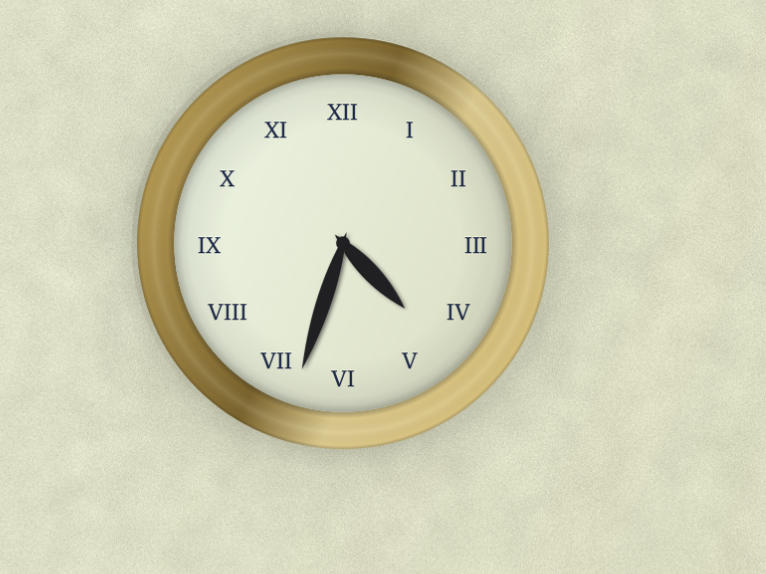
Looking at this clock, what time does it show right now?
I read 4:33
